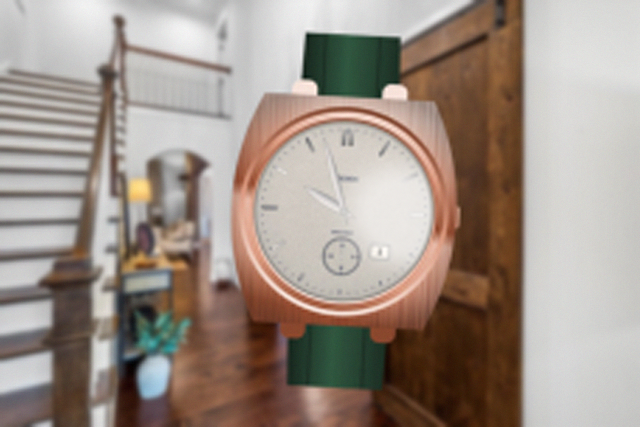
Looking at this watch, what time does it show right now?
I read 9:57
